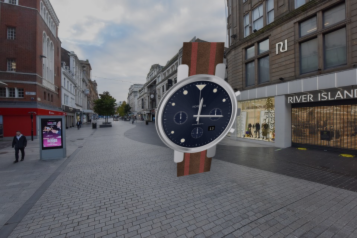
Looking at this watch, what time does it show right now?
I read 12:16
